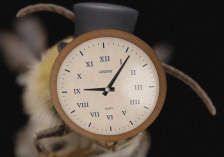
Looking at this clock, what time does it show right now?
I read 9:06
